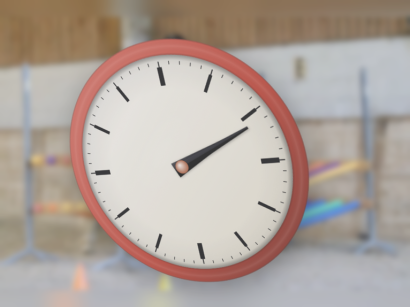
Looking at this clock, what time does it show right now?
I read 2:11
